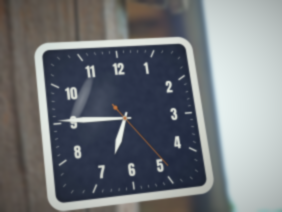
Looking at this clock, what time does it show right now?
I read 6:45:24
